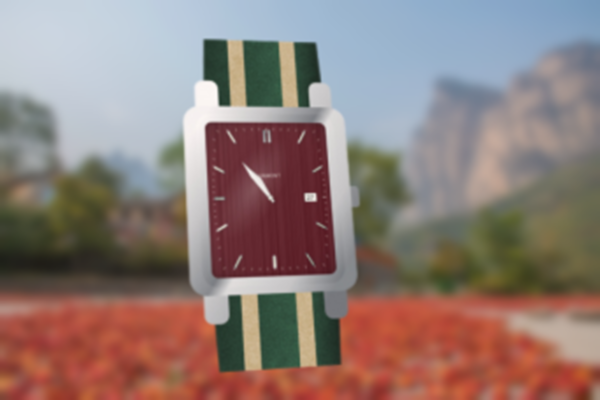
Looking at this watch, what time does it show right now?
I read 10:54
